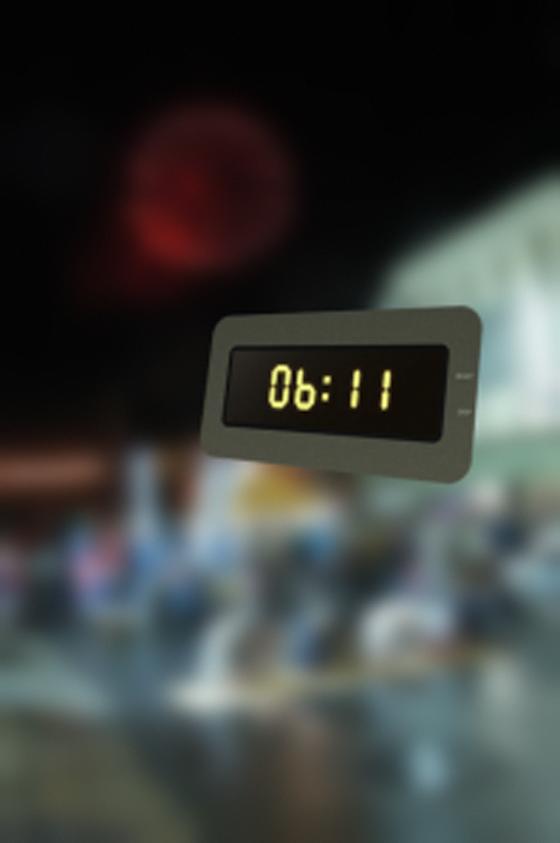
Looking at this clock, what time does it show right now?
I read 6:11
